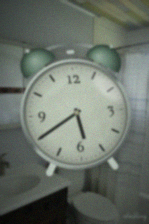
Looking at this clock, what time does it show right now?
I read 5:40
